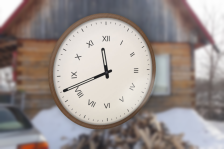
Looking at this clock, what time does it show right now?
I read 11:42
